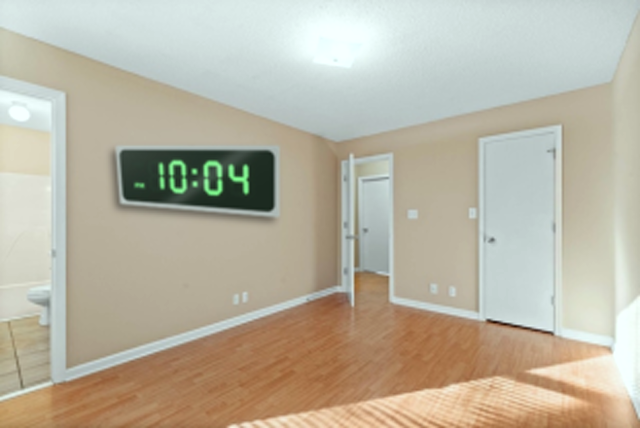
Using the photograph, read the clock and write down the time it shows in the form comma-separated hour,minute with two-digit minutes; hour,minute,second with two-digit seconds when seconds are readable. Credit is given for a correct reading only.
10,04
